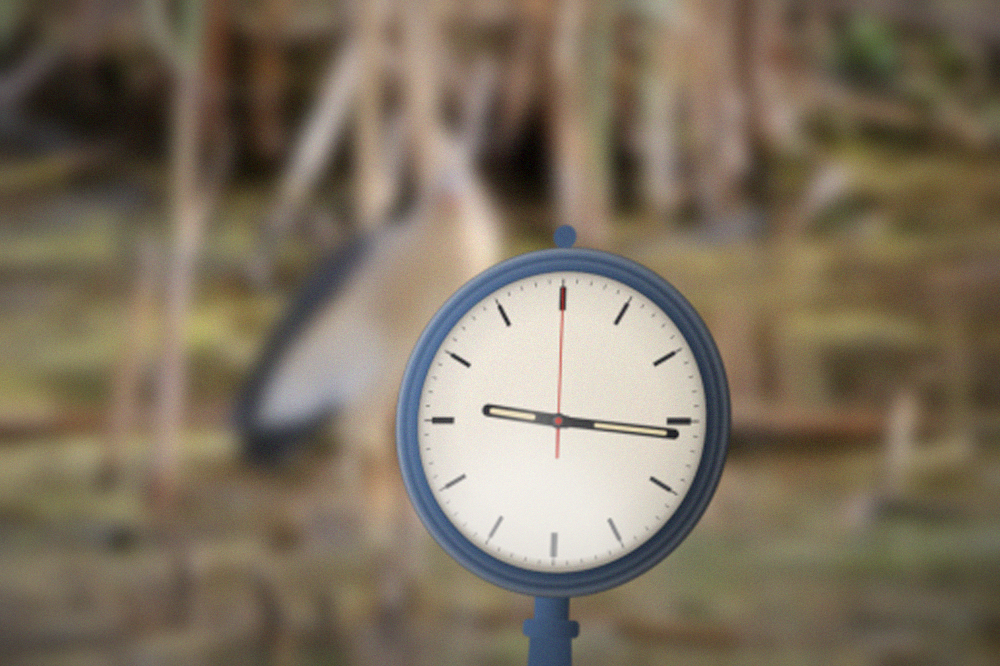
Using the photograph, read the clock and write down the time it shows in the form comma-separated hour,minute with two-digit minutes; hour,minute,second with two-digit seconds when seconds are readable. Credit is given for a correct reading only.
9,16,00
